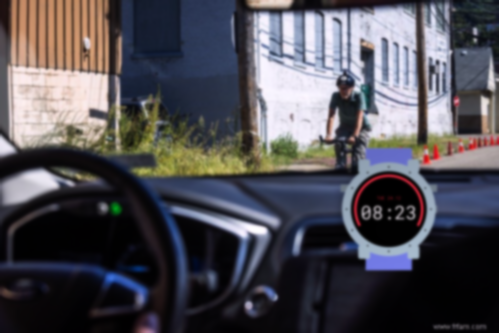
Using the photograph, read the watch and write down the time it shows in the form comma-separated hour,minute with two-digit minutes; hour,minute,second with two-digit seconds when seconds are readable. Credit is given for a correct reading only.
8,23
